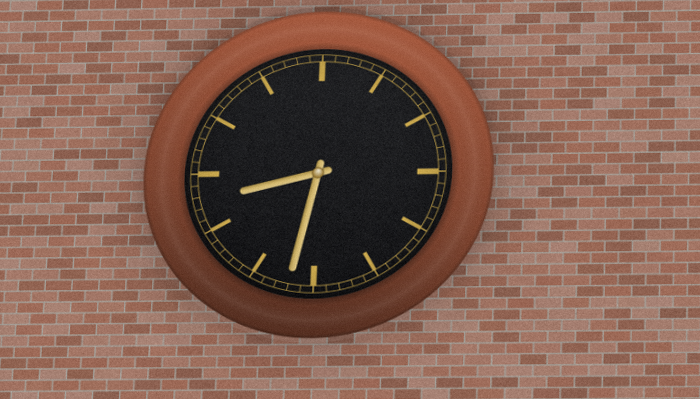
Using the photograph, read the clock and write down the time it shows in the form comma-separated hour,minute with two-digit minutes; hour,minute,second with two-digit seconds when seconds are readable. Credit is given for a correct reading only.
8,32
